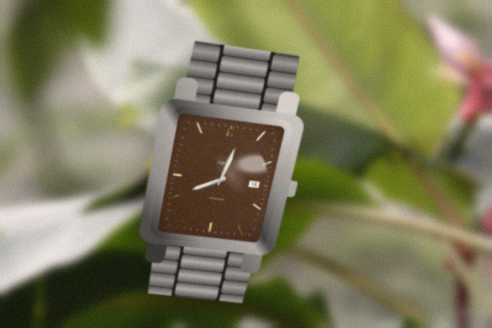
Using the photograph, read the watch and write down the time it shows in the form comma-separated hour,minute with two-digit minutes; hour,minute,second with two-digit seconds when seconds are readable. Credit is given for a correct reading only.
8,02
